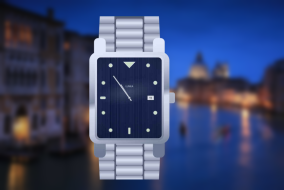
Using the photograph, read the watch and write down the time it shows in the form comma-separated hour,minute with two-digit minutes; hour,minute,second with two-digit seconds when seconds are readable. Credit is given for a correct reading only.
10,54
